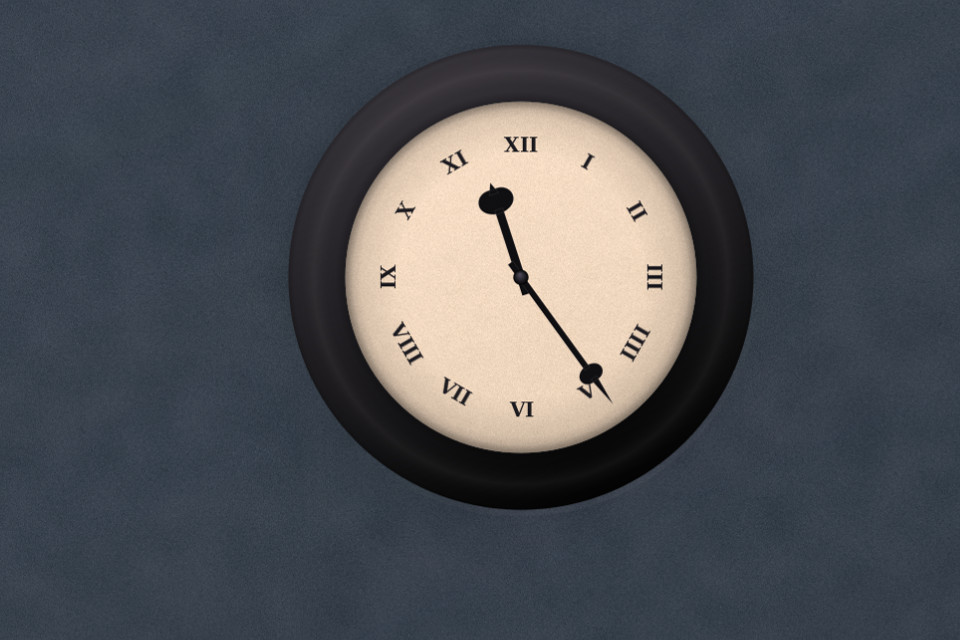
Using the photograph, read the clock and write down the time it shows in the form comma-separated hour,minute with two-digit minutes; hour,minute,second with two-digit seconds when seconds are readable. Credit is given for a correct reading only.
11,24
